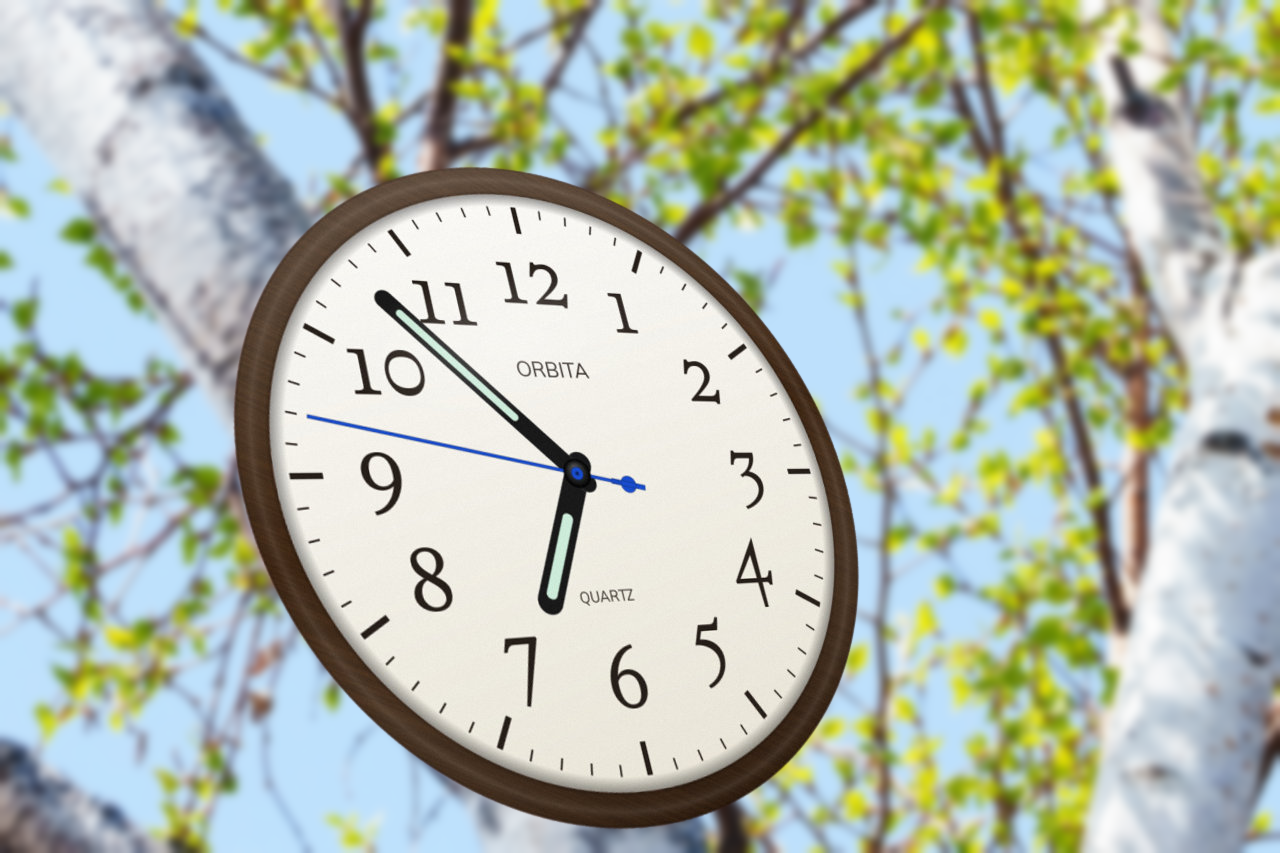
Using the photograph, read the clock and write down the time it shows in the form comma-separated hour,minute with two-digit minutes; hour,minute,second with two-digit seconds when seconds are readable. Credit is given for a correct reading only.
6,52,47
